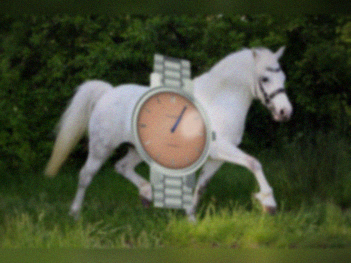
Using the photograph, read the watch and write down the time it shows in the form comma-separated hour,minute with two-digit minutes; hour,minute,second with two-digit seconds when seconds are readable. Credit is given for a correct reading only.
1,05
